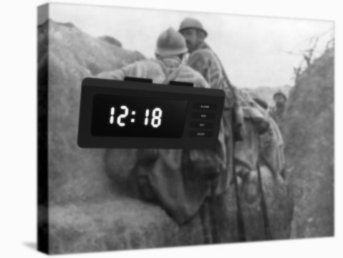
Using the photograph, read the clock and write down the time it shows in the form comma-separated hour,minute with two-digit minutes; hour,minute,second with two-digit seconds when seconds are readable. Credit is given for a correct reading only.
12,18
